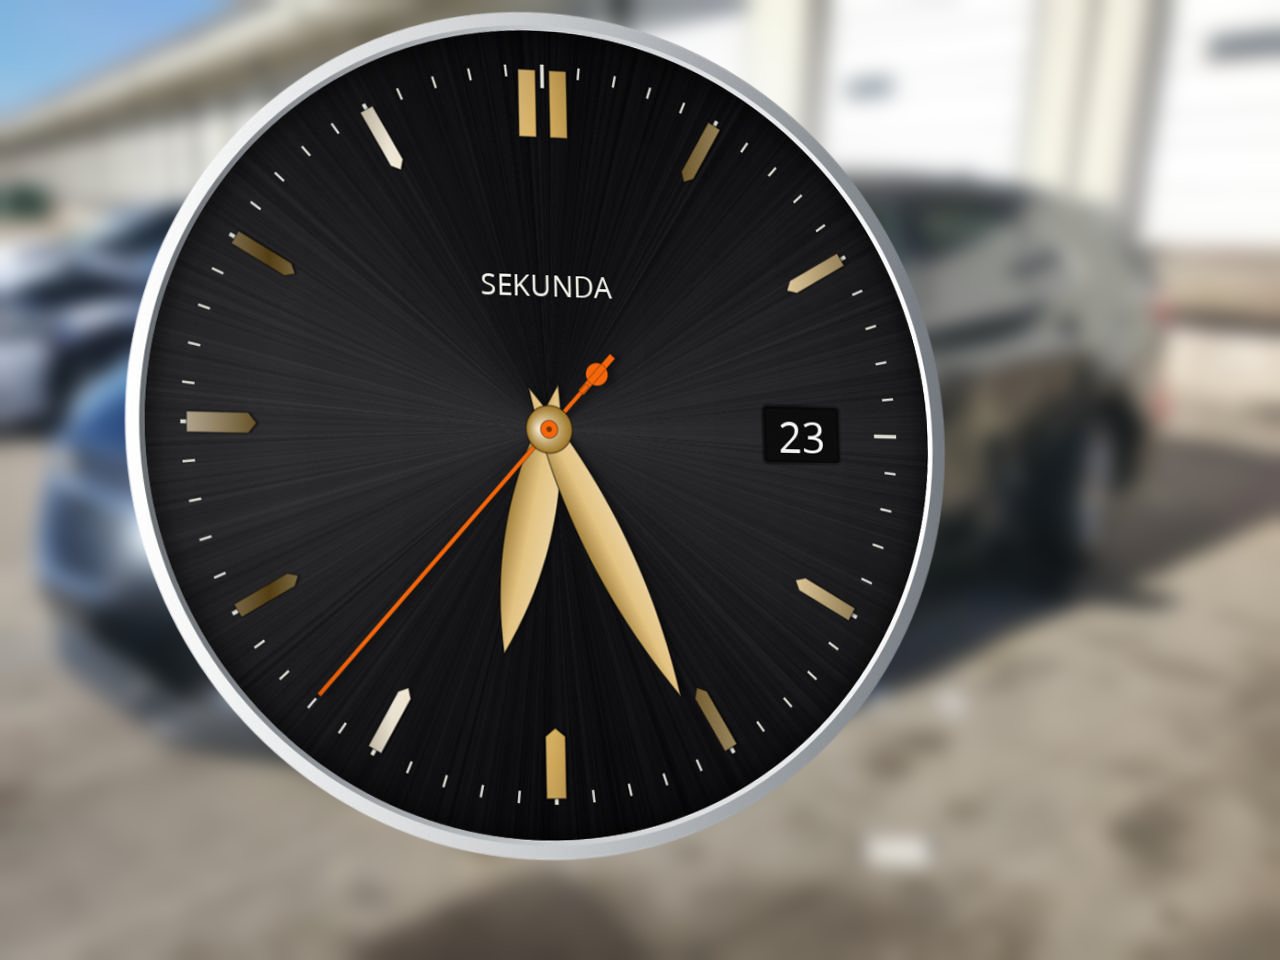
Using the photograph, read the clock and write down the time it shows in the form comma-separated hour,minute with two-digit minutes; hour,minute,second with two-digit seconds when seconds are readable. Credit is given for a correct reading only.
6,25,37
